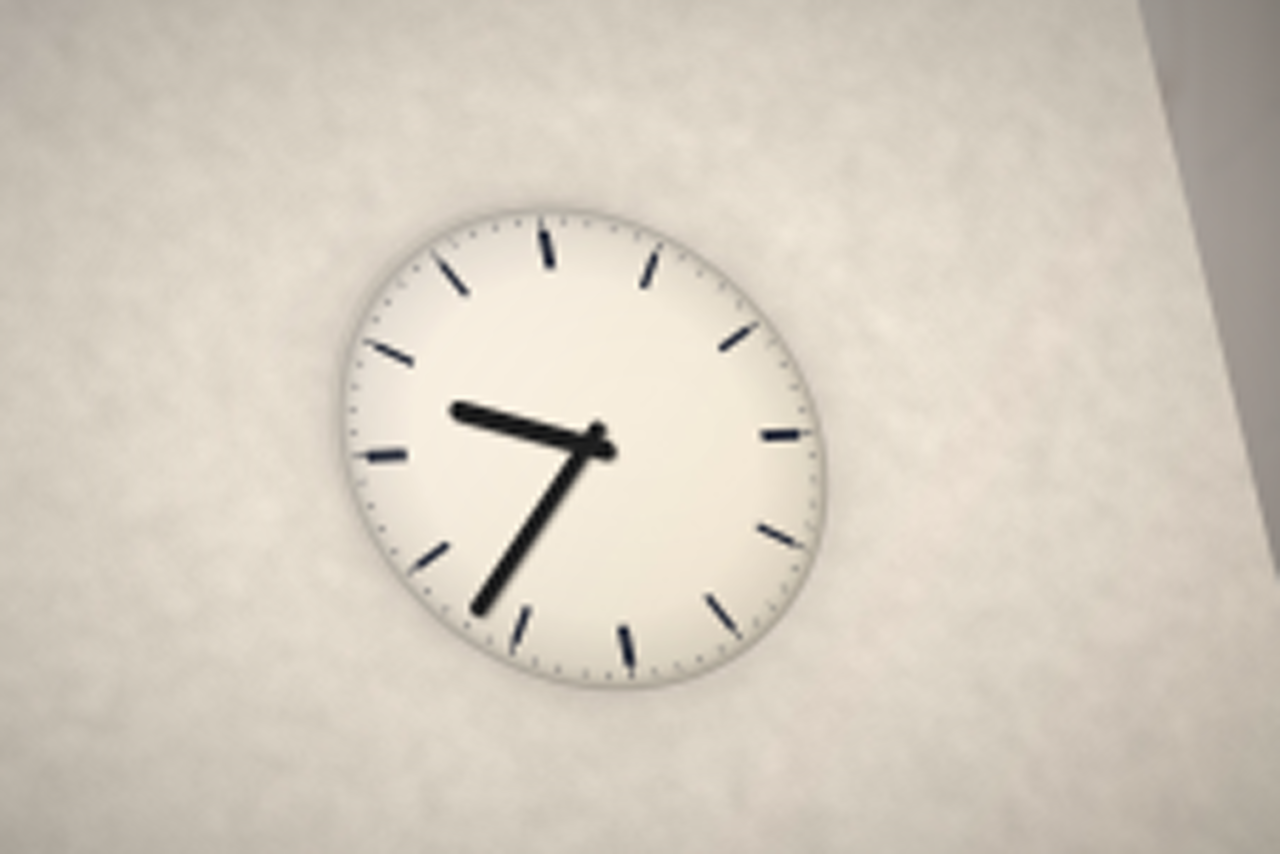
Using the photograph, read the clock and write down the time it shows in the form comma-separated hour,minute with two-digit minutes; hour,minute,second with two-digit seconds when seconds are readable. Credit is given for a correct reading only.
9,37
